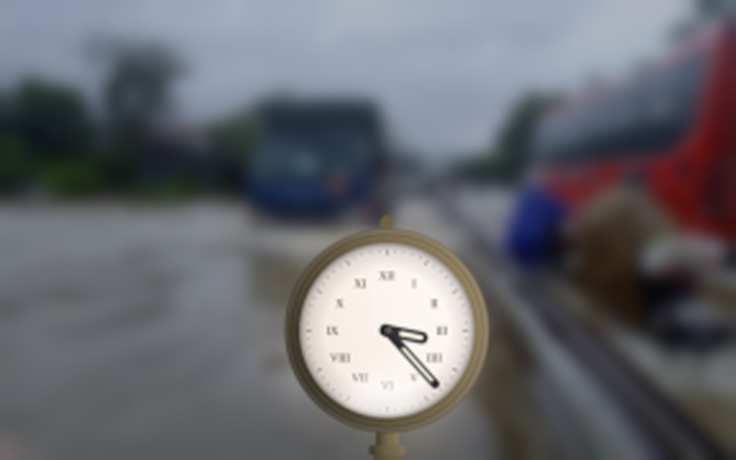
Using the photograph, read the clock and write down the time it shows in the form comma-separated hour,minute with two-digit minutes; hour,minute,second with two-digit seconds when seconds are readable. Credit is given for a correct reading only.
3,23
